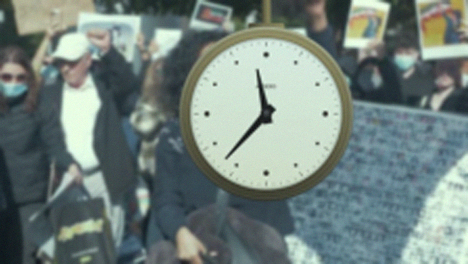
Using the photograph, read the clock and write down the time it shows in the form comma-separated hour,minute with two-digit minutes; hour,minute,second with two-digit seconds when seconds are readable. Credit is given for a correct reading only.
11,37
